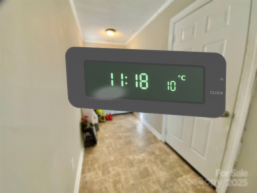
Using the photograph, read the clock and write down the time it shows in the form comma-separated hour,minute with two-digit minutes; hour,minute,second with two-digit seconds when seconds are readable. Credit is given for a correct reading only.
11,18
